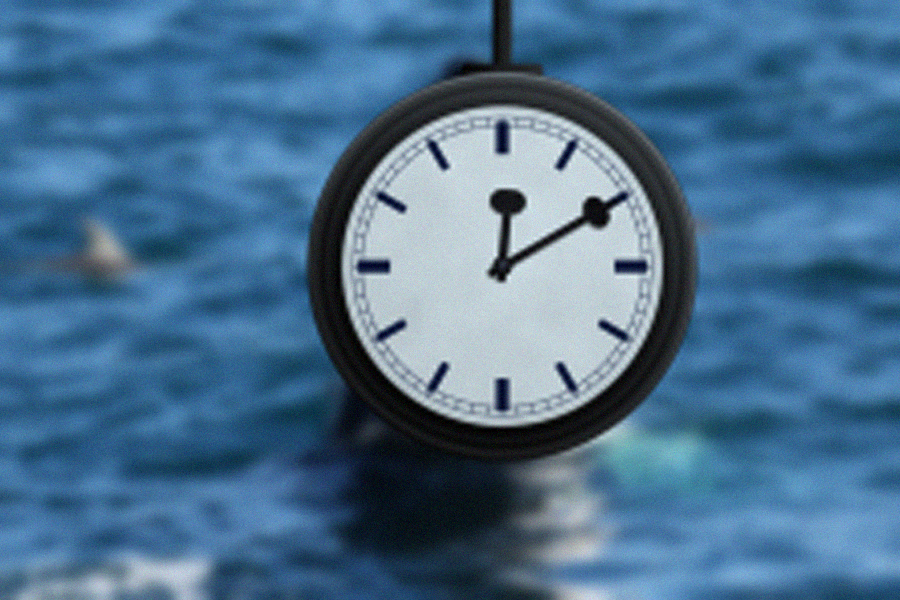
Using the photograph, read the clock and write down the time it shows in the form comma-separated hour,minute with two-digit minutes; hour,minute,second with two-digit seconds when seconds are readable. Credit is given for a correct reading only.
12,10
